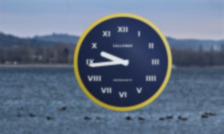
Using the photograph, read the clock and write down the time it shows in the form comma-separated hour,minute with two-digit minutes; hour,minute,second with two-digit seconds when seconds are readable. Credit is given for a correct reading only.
9,44
